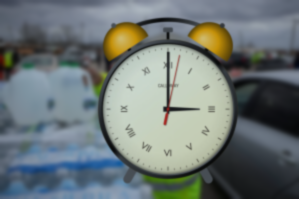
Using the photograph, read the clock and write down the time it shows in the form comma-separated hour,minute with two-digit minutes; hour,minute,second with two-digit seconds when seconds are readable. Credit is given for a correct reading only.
3,00,02
